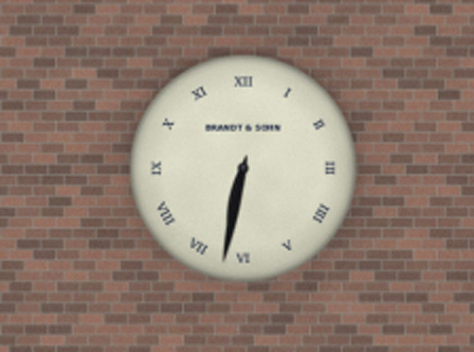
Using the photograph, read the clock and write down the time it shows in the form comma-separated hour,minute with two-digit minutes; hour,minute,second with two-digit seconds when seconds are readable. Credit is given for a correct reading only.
6,32
